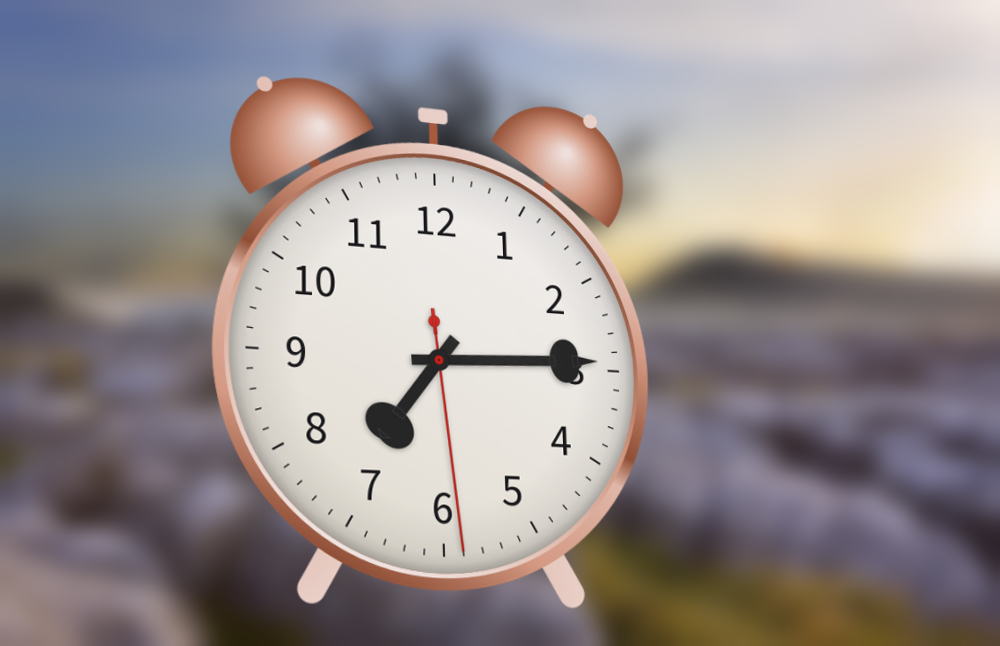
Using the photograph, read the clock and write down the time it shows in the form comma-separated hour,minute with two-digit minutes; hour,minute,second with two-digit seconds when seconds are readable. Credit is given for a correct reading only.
7,14,29
